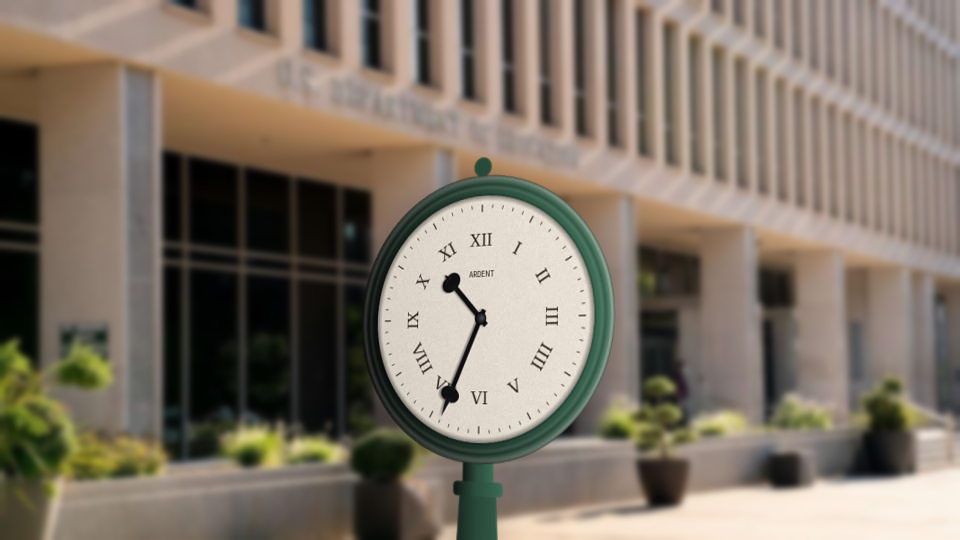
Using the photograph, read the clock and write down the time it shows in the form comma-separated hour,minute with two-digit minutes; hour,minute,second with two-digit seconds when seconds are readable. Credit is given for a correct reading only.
10,34
